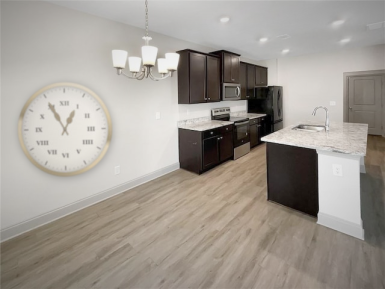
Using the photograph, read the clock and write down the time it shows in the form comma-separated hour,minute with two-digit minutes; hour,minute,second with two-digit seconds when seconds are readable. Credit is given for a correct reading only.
12,55
